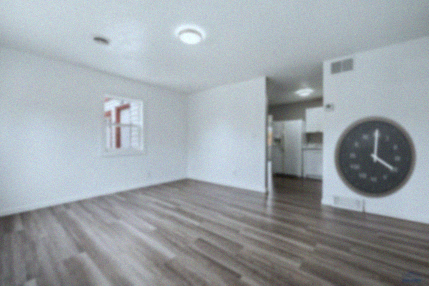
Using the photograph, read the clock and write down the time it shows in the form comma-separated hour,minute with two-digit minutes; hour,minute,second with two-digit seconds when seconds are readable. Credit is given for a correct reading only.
4,00
